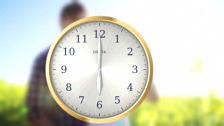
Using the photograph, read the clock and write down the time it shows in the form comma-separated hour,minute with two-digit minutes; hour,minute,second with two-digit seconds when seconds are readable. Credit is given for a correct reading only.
6,00
